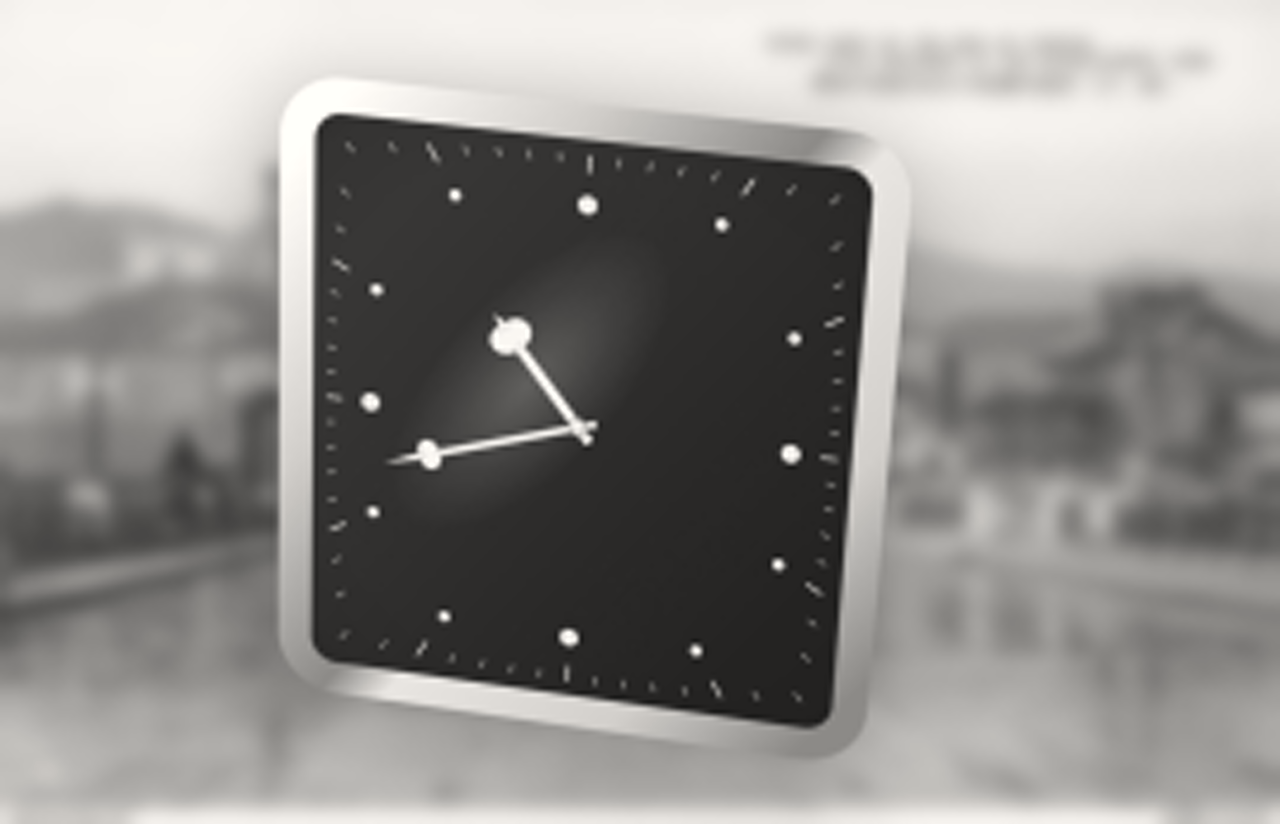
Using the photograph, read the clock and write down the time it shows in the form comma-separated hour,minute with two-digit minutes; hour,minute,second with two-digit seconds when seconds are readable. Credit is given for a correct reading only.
10,42
